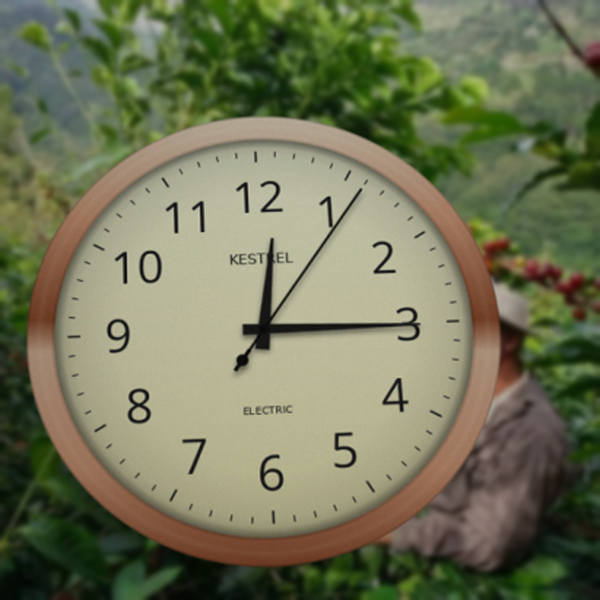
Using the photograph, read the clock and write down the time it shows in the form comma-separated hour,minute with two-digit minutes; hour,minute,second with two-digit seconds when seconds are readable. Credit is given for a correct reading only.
12,15,06
